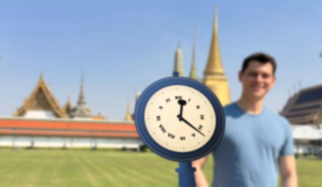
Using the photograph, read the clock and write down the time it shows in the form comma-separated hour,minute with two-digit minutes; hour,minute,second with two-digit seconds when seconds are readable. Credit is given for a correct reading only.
12,22
